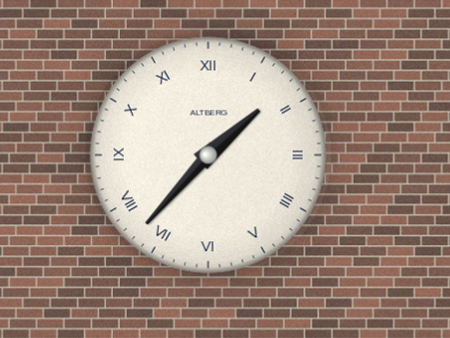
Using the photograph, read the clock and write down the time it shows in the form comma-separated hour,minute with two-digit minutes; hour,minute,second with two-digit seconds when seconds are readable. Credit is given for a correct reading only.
1,37
